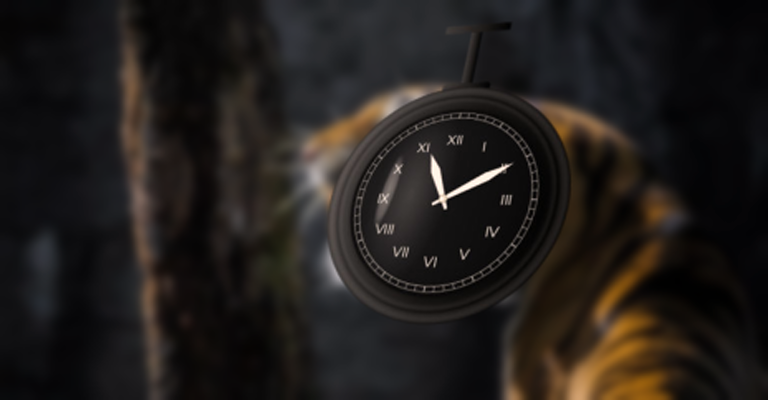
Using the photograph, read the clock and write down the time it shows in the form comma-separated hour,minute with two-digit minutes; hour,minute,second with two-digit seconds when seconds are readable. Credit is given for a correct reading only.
11,10
